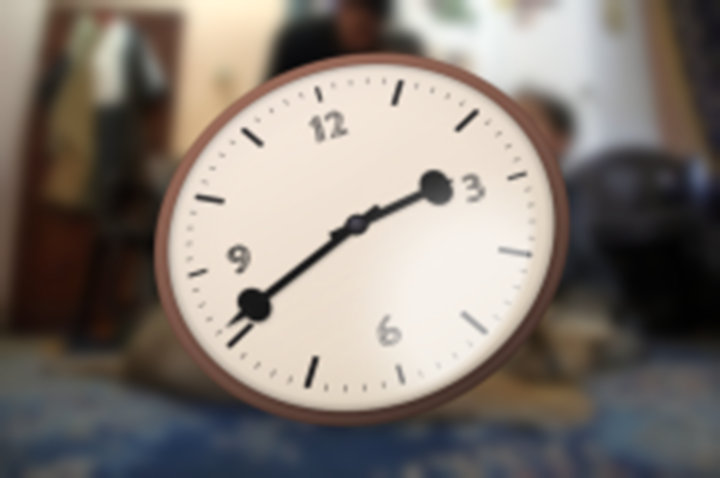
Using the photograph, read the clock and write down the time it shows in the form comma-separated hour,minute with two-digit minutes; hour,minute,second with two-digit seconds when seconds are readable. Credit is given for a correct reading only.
2,41
